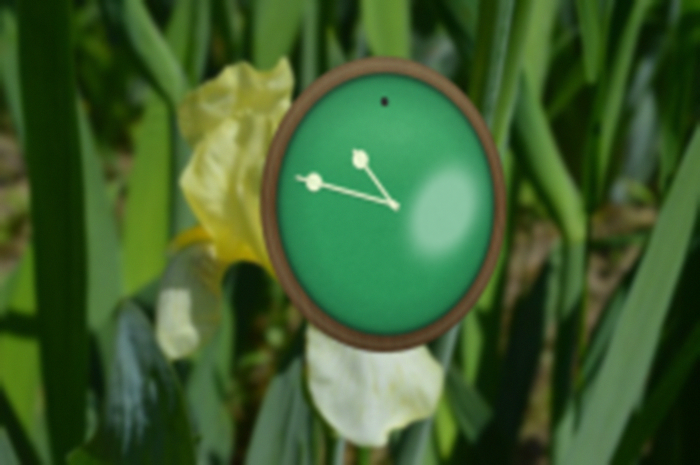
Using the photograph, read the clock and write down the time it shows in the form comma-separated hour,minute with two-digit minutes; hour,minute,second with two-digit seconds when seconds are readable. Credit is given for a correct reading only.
10,48
